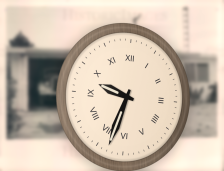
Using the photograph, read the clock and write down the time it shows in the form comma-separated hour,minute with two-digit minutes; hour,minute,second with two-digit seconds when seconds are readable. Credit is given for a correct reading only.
9,33
